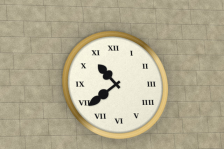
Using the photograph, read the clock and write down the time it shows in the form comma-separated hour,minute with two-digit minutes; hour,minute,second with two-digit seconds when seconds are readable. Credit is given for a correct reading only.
10,39
